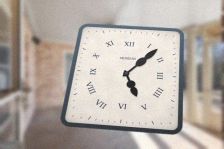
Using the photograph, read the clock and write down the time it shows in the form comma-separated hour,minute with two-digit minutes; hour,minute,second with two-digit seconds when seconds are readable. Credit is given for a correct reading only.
5,07
